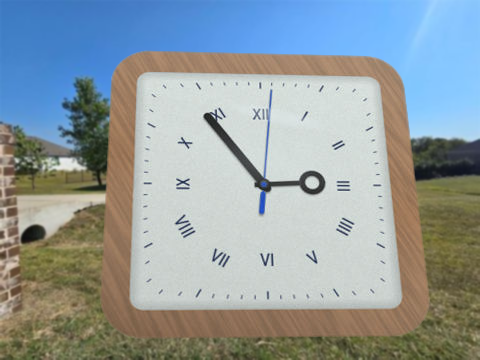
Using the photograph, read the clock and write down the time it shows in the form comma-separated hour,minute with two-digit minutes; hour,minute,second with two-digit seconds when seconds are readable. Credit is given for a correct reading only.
2,54,01
